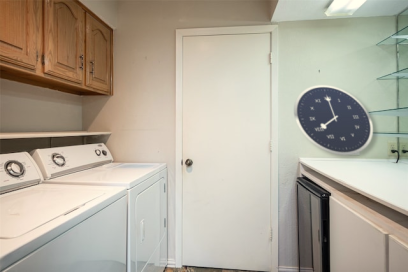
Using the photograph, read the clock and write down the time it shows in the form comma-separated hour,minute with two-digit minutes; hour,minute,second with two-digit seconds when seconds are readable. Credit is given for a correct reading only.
8,00
